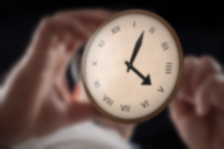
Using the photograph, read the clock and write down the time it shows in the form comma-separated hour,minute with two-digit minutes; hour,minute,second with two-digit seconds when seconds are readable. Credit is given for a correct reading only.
5,08
